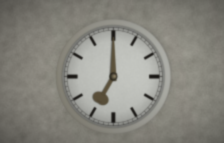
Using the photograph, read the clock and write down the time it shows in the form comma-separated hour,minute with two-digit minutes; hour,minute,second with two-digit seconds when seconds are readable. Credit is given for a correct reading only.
7,00
